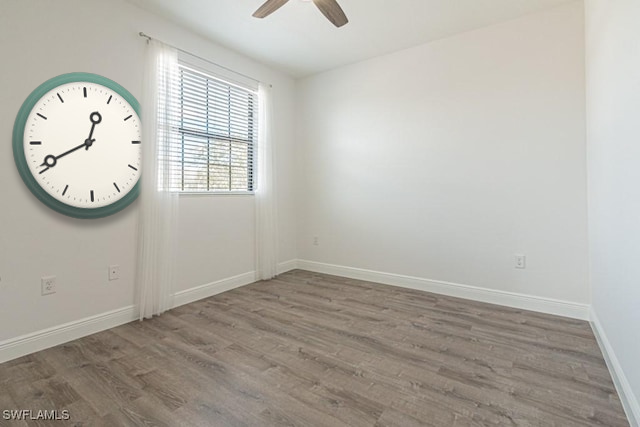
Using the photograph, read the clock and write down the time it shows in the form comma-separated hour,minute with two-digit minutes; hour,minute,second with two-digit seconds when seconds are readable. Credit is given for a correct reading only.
12,41
